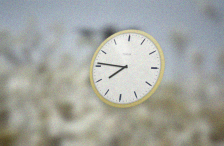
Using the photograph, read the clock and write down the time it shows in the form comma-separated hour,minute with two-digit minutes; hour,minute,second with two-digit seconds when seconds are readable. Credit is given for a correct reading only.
7,46
